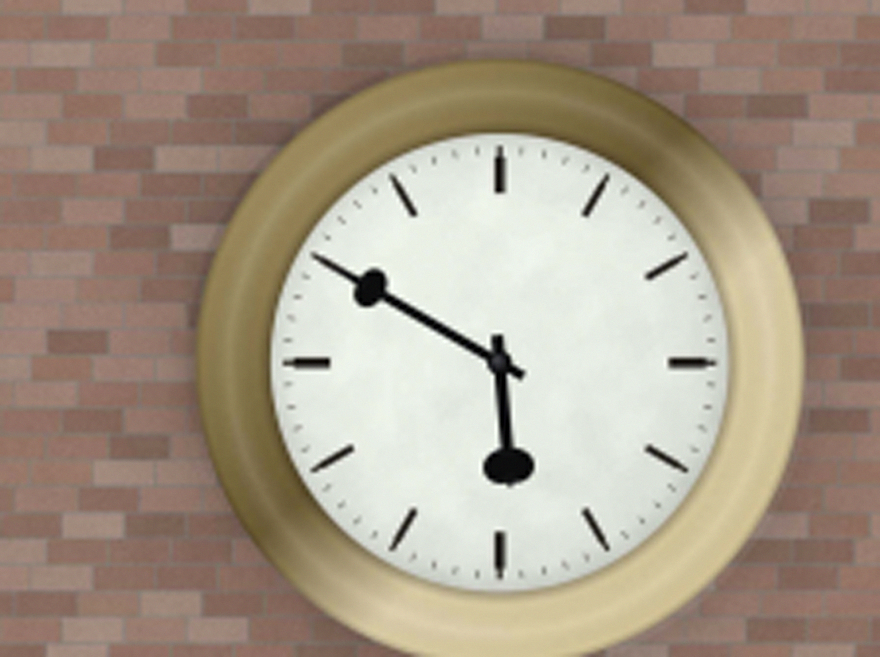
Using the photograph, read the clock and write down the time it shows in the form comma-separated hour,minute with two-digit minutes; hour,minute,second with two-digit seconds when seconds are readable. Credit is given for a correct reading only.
5,50
